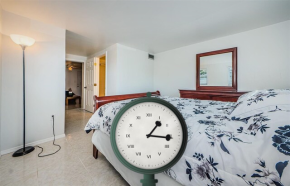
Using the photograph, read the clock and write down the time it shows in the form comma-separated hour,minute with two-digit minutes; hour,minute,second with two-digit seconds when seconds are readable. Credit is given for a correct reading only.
1,16
